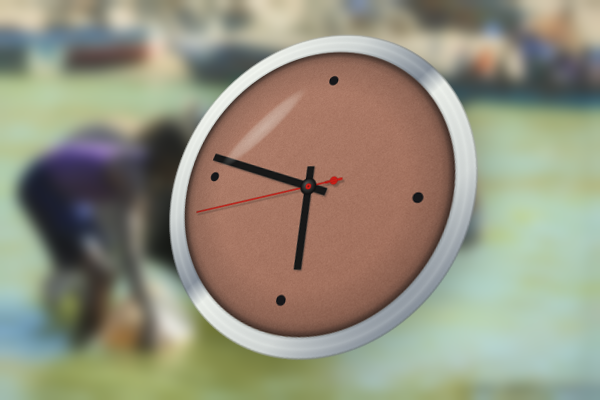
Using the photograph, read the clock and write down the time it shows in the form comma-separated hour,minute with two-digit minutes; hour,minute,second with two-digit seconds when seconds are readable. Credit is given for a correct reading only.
5,46,42
